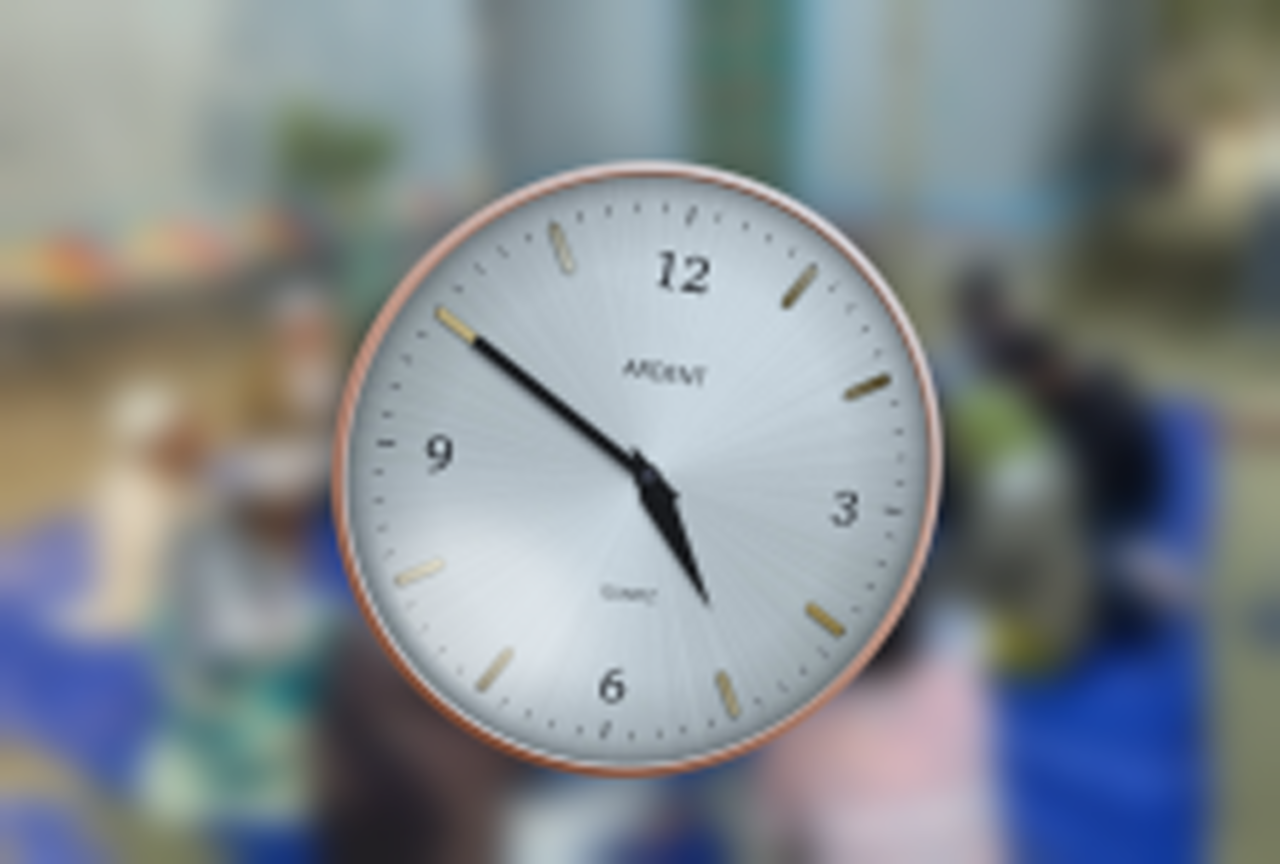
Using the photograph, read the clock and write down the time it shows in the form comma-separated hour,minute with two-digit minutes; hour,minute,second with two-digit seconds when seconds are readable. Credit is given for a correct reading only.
4,50
